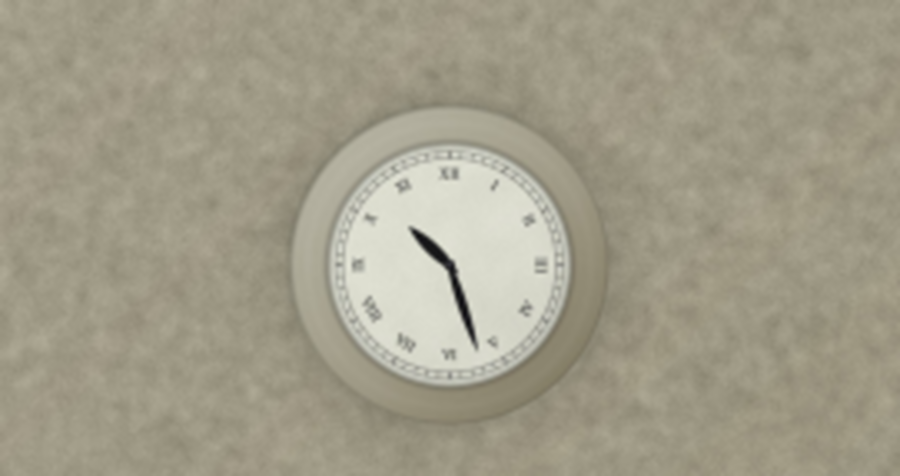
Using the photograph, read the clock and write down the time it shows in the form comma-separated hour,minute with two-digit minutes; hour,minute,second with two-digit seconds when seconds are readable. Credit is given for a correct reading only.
10,27
